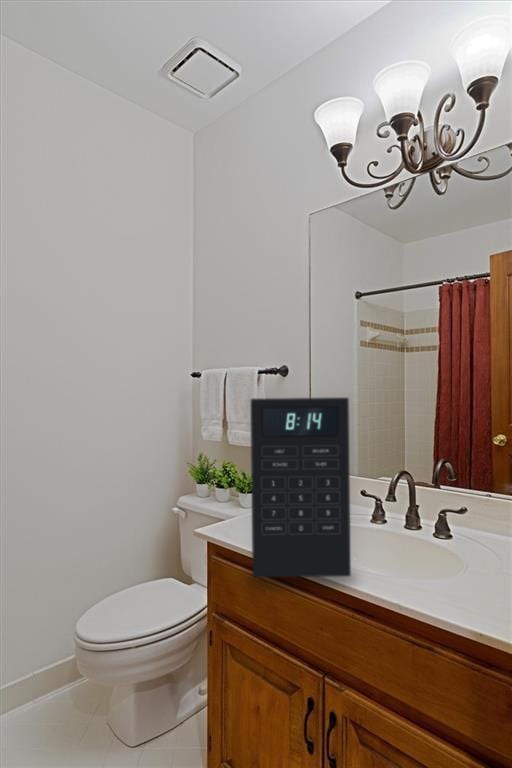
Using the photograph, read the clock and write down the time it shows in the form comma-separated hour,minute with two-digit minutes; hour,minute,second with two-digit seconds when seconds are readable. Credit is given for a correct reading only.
8,14
